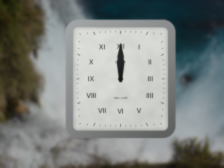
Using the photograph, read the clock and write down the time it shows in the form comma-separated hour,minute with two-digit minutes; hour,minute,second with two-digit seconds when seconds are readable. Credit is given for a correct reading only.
12,00
